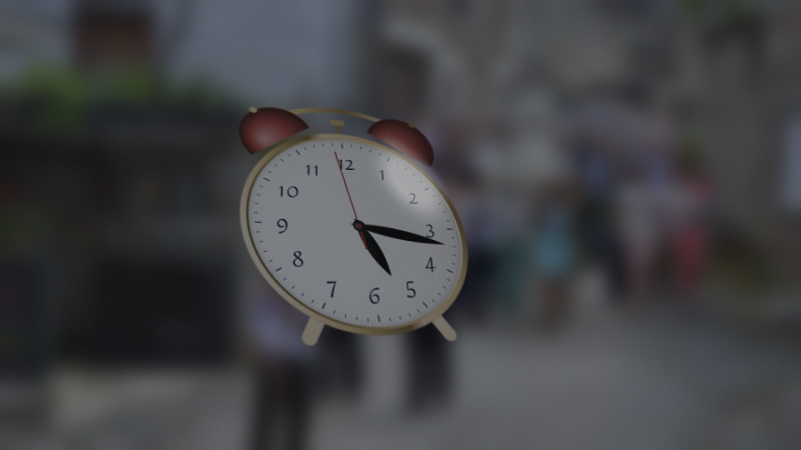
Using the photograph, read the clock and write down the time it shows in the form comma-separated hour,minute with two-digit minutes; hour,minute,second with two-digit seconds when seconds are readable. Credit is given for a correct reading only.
5,16,59
